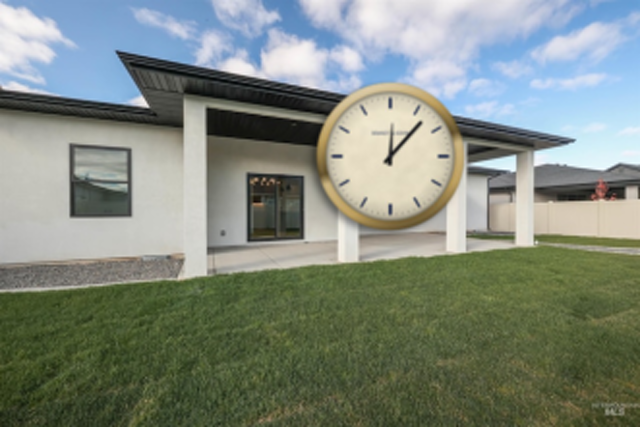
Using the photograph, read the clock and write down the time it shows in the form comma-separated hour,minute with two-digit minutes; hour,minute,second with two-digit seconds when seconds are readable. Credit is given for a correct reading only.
12,07
